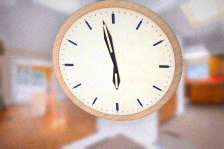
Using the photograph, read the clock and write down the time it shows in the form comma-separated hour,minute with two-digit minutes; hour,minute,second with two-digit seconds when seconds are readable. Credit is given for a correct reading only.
5,58
